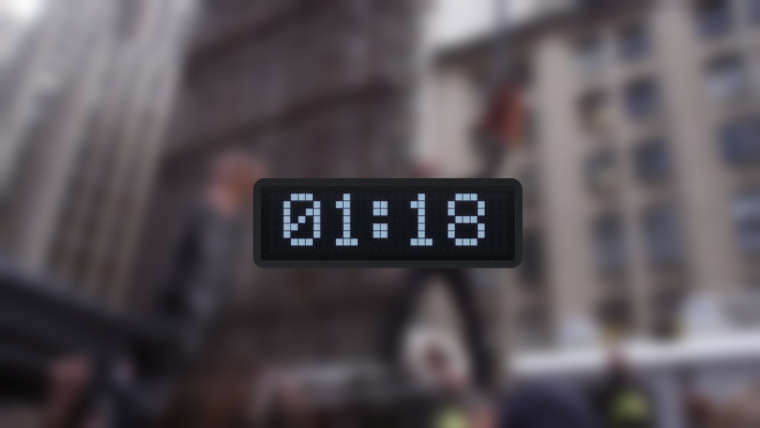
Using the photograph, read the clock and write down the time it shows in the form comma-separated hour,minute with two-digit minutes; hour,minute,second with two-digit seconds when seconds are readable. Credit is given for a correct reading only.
1,18
